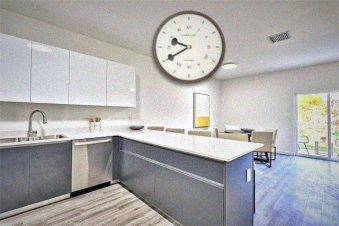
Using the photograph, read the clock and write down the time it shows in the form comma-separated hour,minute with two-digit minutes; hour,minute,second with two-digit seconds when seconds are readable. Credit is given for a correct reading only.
9,40
